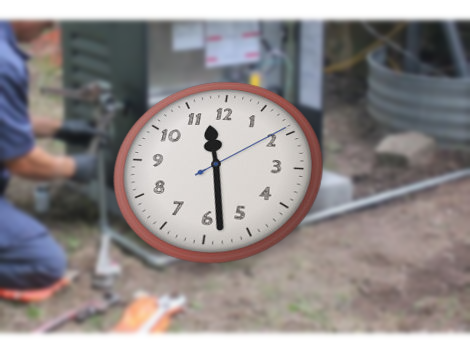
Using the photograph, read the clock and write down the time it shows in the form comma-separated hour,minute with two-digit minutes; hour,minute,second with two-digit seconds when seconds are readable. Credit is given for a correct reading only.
11,28,09
